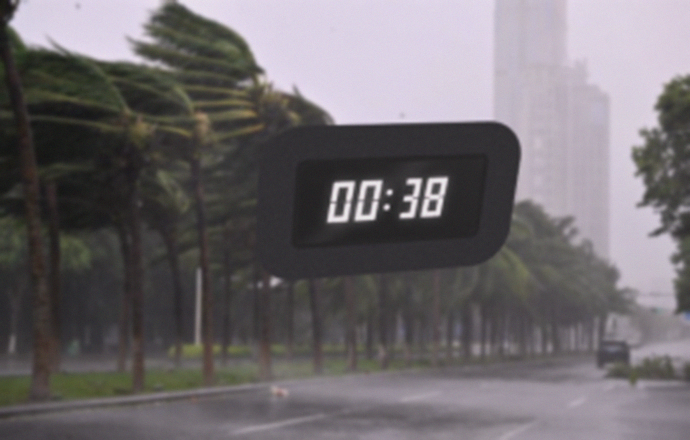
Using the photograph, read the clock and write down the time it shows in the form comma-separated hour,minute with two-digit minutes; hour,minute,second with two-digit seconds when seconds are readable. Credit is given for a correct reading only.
0,38
